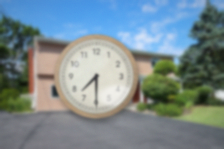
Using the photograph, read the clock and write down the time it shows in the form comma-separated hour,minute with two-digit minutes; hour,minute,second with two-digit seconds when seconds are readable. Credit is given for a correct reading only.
7,30
